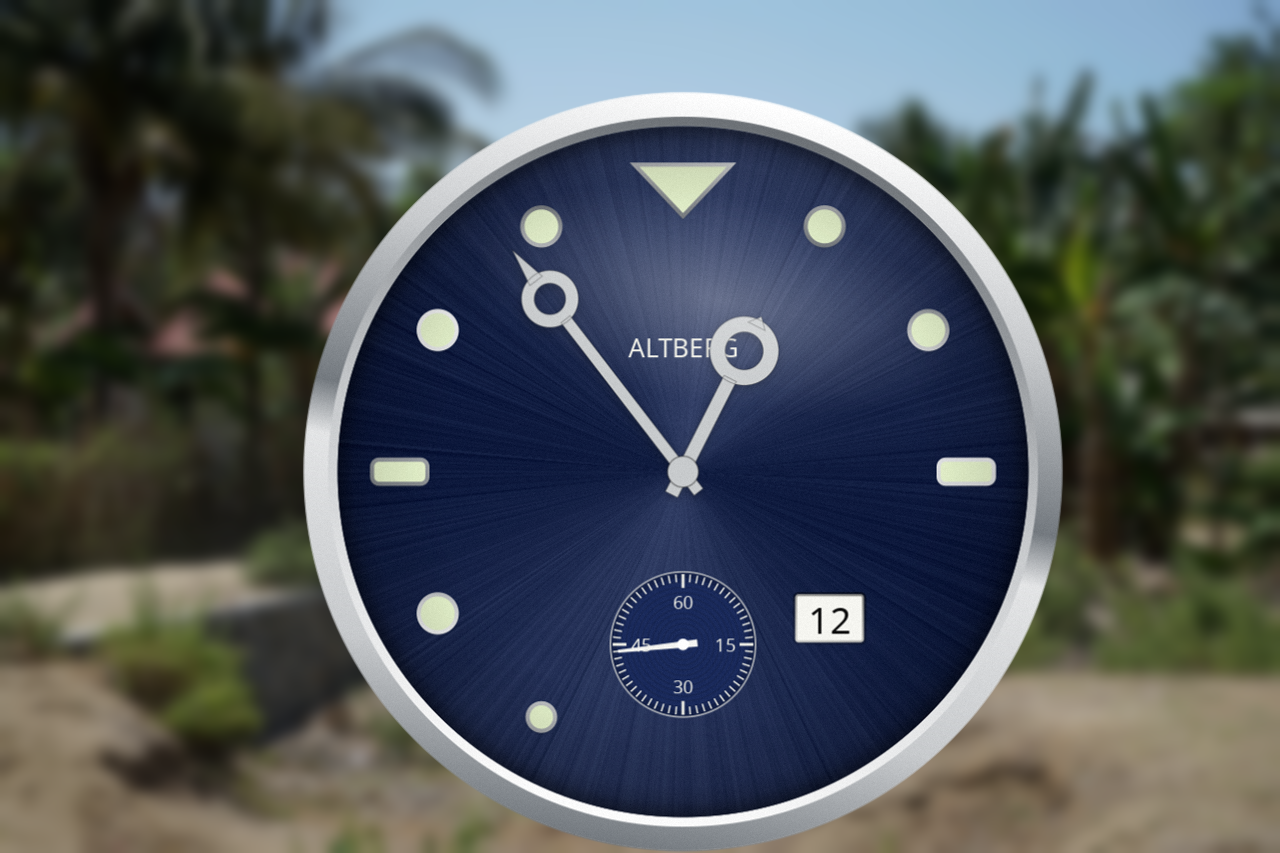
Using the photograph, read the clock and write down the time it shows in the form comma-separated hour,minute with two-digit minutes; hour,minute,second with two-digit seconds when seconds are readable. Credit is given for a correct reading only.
12,53,44
